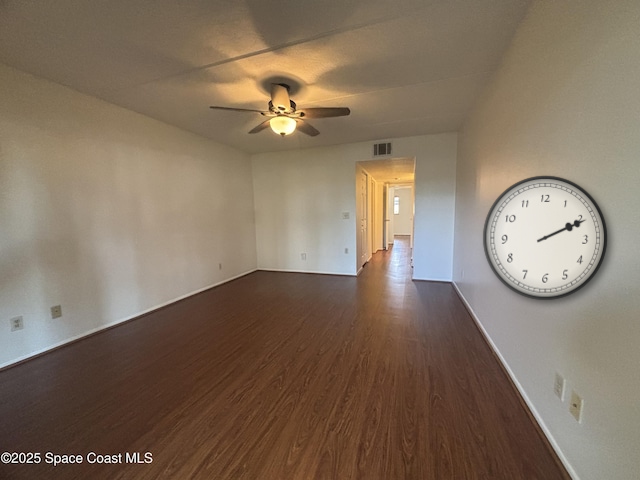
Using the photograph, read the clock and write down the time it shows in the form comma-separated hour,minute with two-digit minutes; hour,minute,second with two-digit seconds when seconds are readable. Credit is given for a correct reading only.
2,11
